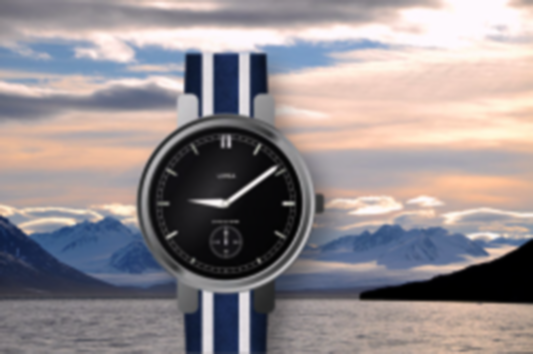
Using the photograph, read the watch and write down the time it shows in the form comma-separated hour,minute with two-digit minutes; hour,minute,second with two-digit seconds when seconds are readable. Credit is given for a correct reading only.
9,09
